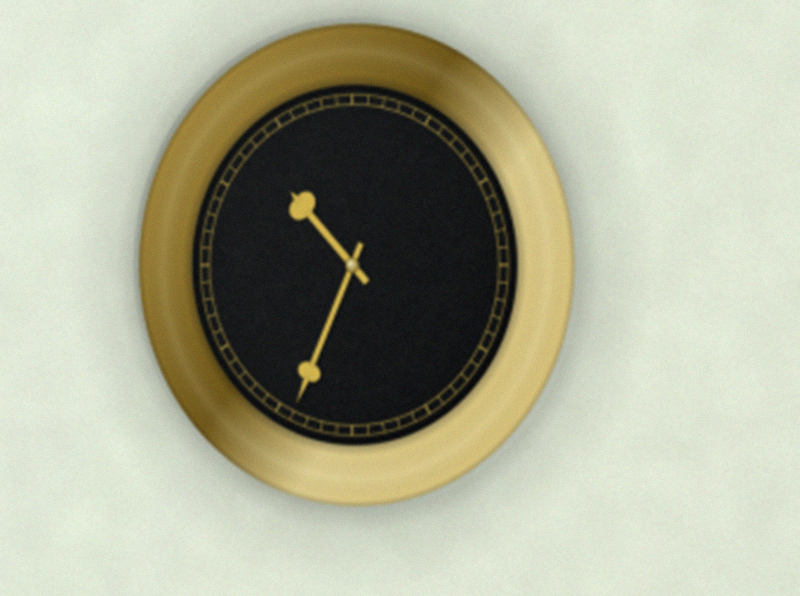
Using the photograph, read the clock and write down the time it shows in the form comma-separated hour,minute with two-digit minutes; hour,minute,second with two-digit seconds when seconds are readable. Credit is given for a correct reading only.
10,34
